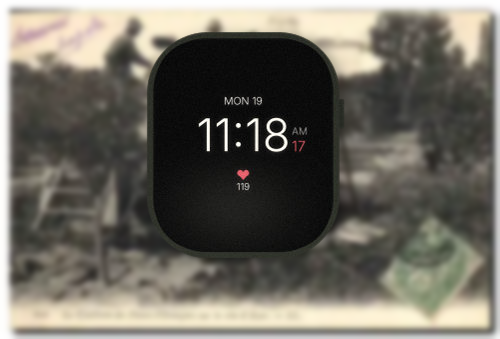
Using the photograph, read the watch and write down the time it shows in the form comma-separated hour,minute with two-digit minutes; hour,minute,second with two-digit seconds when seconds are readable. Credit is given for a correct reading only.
11,18,17
